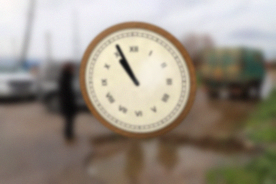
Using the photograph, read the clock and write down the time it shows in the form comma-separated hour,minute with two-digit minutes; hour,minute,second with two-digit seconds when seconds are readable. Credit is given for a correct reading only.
10,56
